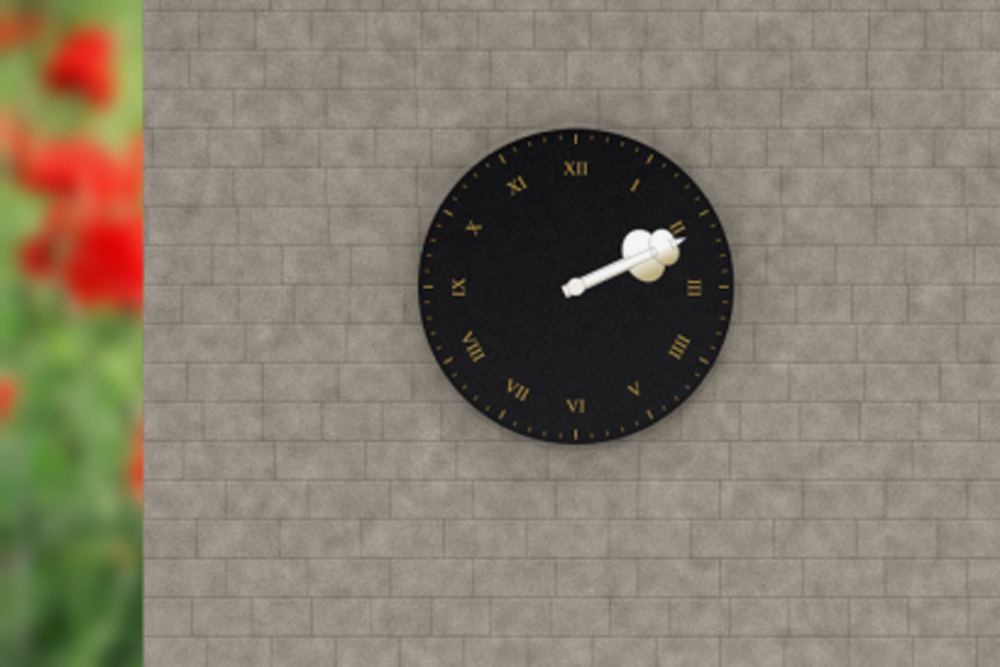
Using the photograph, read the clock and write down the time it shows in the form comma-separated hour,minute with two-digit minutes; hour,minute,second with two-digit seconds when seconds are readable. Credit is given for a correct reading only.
2,11
